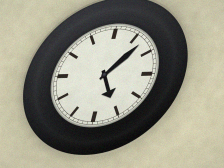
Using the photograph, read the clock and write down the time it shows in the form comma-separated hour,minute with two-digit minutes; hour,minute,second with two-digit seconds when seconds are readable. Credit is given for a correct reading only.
5,07
